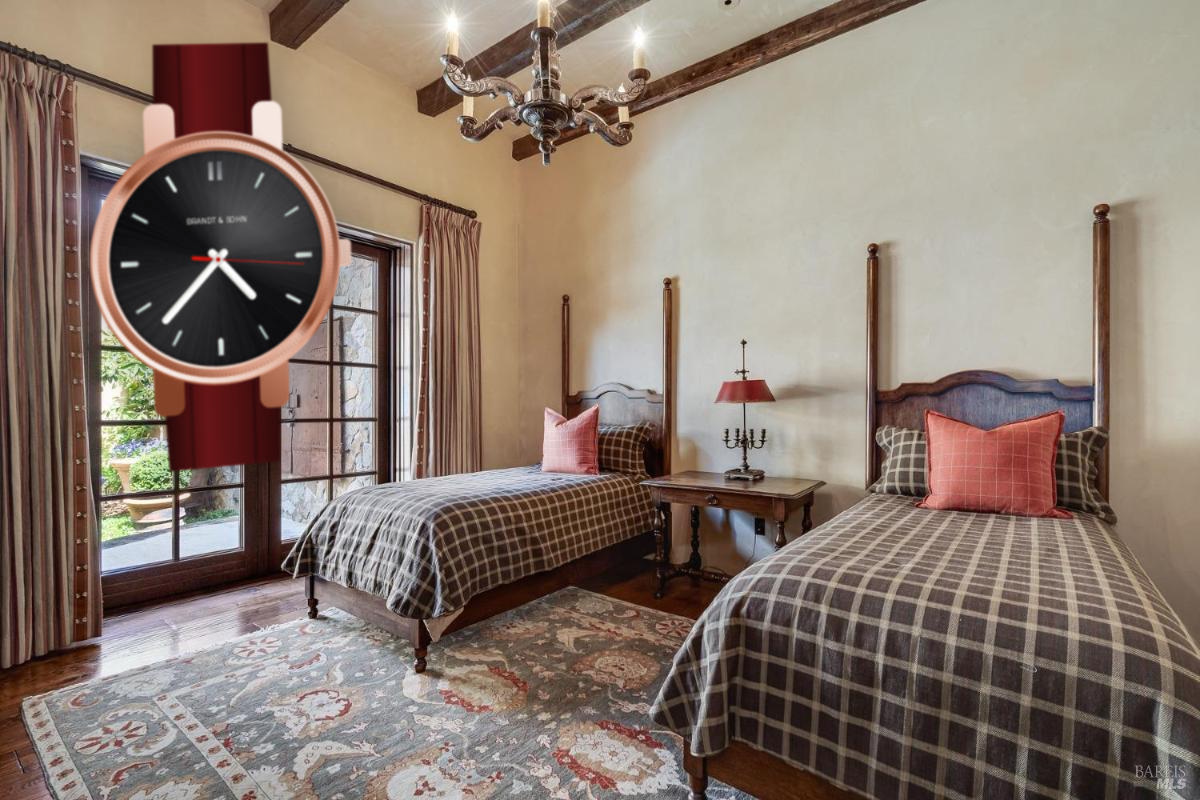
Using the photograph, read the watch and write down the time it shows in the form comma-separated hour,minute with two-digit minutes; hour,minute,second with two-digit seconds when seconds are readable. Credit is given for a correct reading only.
4,37,16
